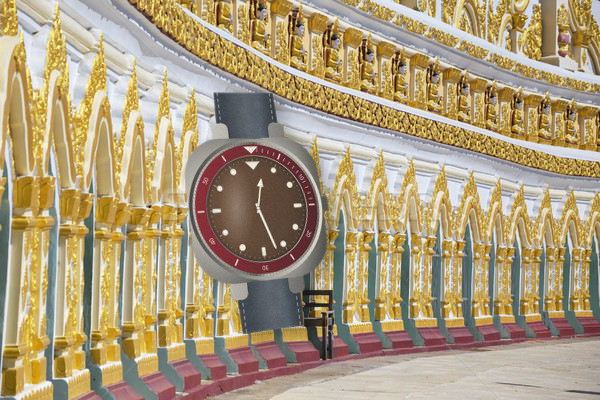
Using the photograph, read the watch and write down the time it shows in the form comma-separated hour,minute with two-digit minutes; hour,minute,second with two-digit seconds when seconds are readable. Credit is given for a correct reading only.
12,27
